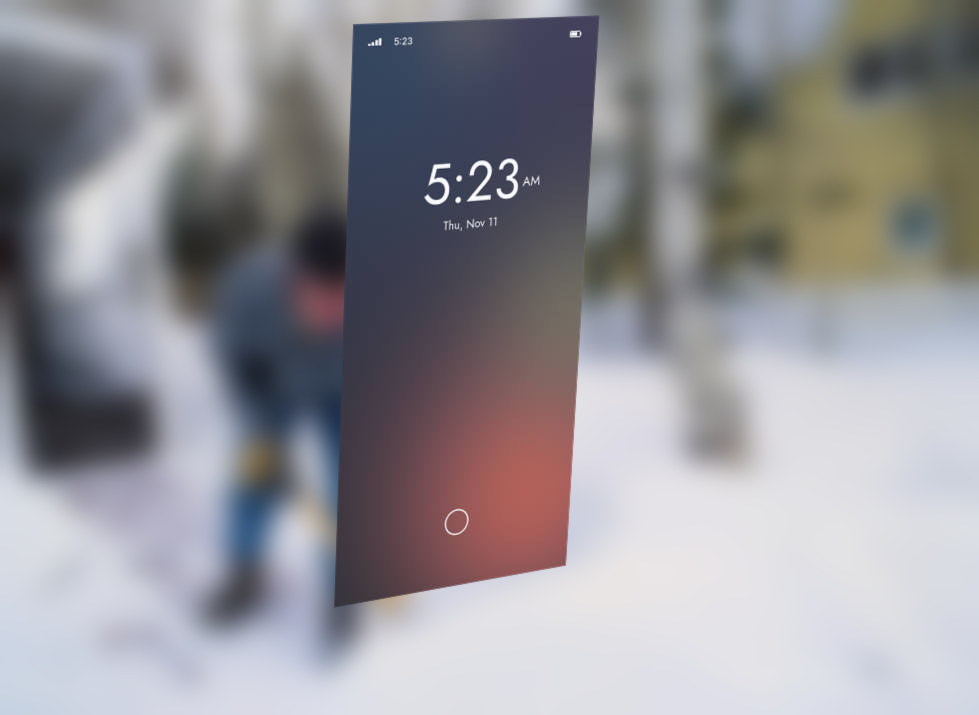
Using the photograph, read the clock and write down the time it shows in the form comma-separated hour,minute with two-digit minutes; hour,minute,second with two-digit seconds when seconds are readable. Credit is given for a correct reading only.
5,23
